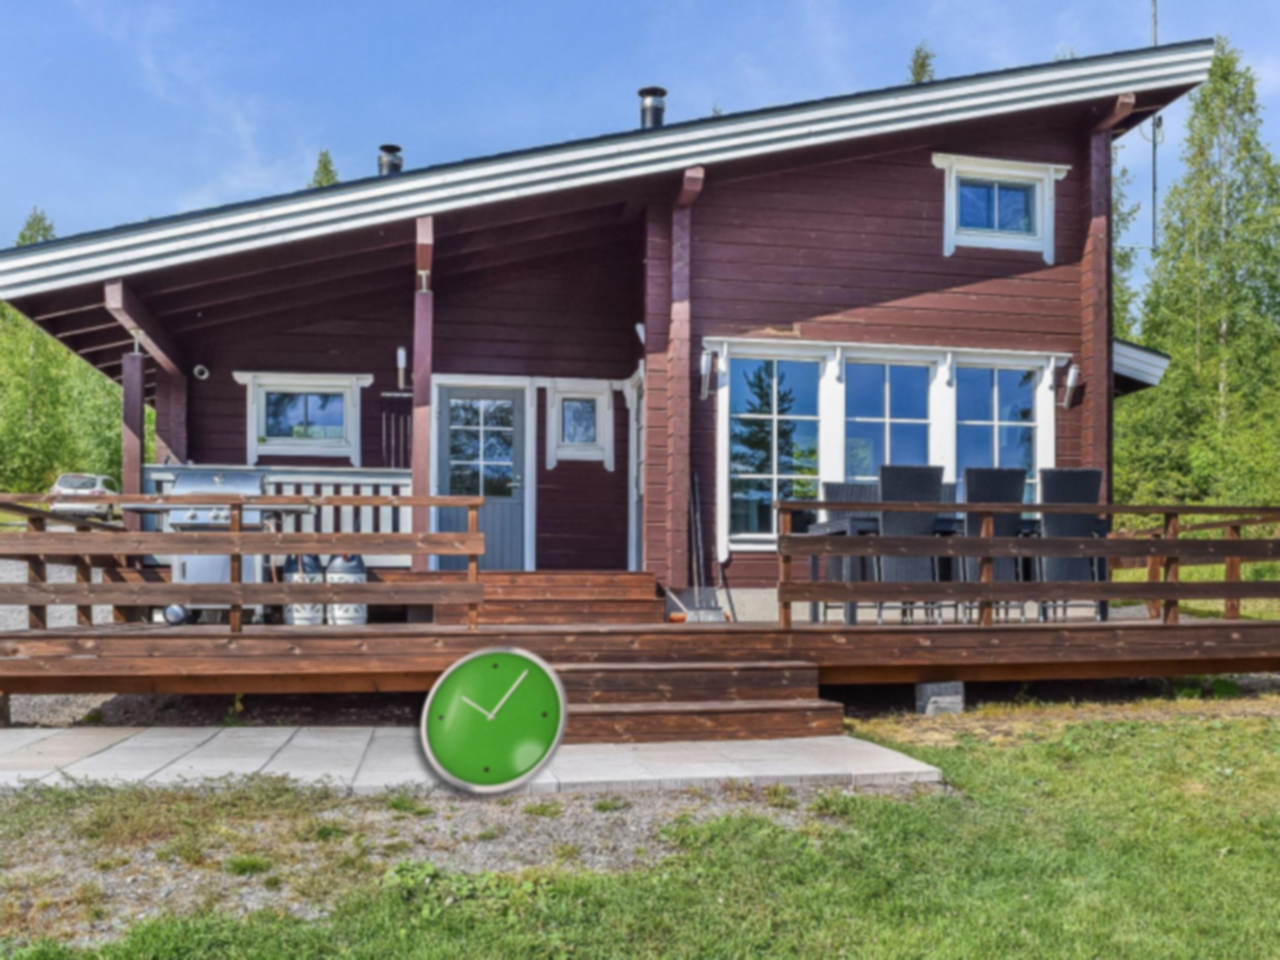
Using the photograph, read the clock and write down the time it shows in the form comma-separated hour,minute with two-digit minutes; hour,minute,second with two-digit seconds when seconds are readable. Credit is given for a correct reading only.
10,06
